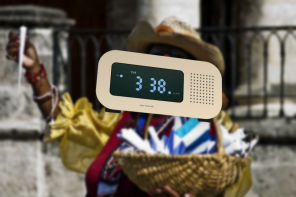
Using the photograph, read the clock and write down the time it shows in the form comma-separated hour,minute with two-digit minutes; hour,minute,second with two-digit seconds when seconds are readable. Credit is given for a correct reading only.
3,38
